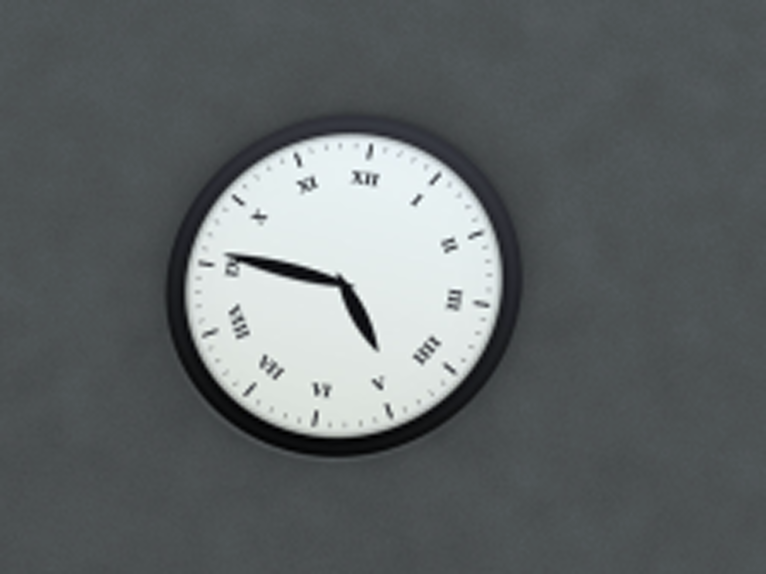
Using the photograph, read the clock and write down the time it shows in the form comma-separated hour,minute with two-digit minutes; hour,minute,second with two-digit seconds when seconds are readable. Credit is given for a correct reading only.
4,46
